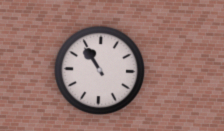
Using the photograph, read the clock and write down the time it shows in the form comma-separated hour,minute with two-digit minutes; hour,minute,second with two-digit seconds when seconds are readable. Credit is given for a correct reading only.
10,54
